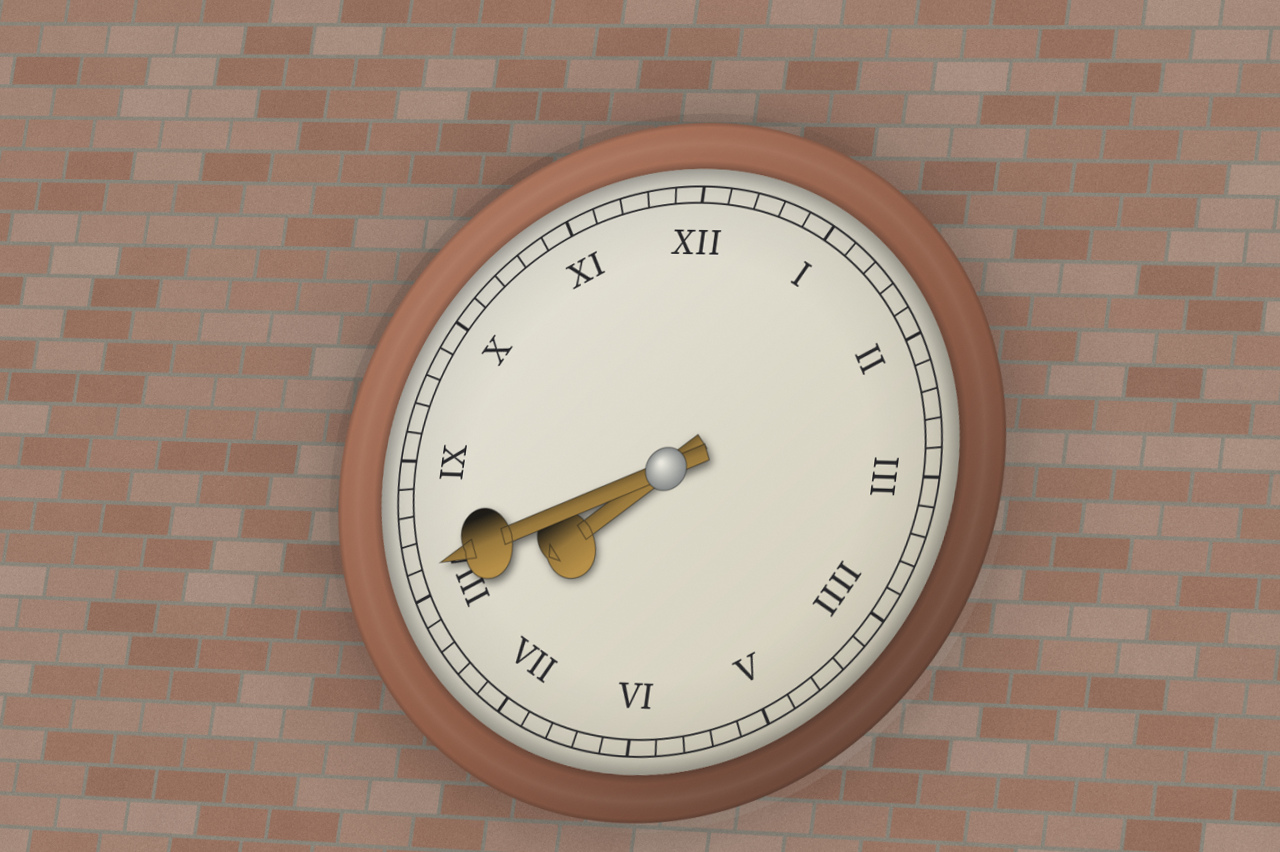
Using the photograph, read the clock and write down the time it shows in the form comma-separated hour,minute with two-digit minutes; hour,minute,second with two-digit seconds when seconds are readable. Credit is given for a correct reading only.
7,41
